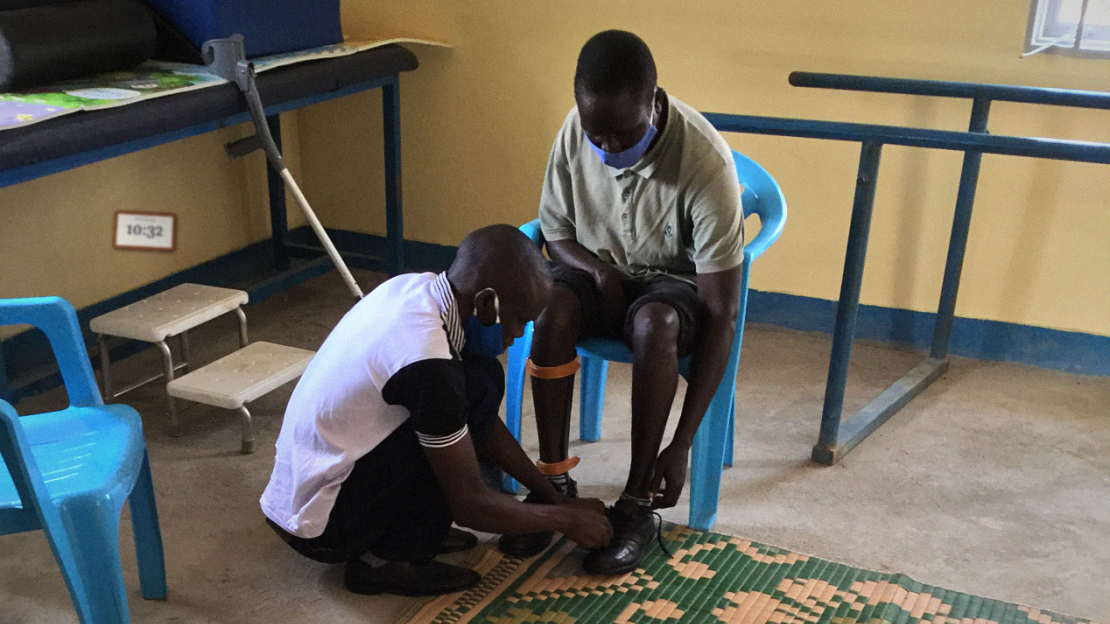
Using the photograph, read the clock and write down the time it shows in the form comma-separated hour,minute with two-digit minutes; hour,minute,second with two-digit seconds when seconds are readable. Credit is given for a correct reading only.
10,32
